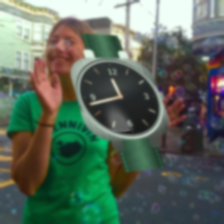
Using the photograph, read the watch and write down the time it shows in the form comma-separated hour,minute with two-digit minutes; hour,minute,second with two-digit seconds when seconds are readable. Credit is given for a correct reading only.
11,43
